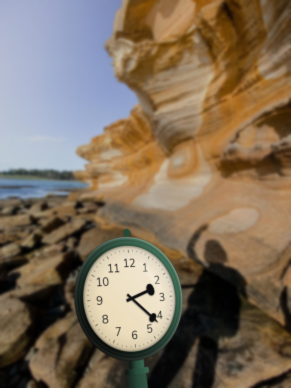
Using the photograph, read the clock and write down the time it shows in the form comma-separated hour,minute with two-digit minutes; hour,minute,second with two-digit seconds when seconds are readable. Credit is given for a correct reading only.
2,22
